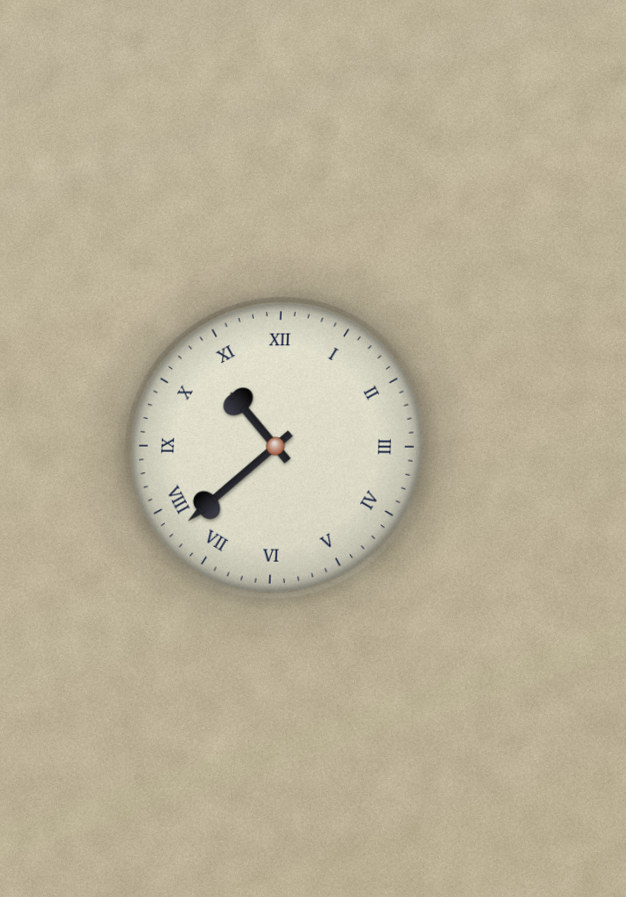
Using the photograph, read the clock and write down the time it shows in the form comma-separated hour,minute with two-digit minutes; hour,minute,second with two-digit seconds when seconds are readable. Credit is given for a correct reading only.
10,38
